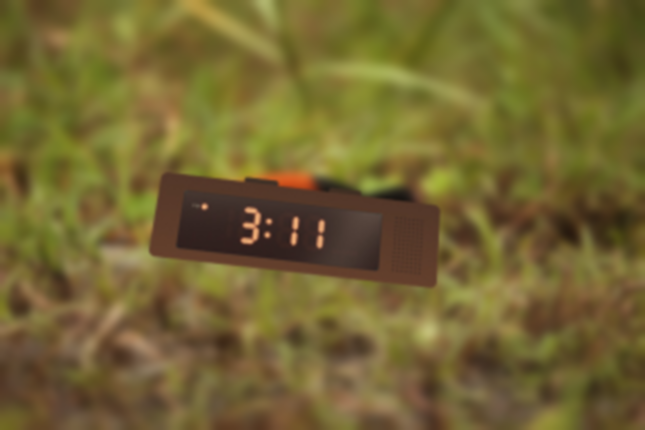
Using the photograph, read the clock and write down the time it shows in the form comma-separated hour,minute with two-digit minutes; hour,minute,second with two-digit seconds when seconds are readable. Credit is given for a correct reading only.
3,11
